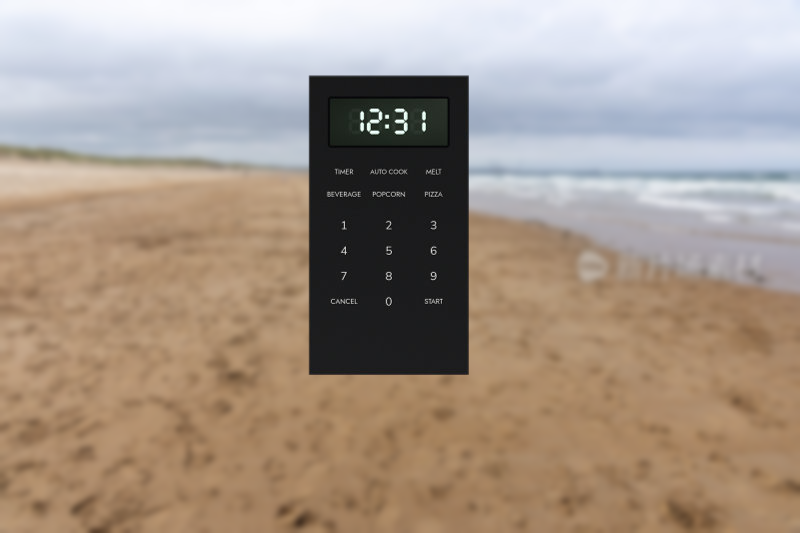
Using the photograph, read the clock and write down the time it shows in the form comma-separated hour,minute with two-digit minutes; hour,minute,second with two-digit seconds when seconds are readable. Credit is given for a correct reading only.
12,31
